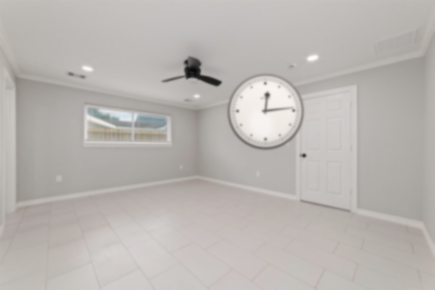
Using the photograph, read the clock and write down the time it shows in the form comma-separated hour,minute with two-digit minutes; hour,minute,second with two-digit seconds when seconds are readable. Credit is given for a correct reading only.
12,14
